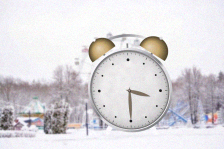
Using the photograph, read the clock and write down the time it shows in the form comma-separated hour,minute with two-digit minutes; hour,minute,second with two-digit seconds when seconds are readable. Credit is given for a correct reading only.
3,30
